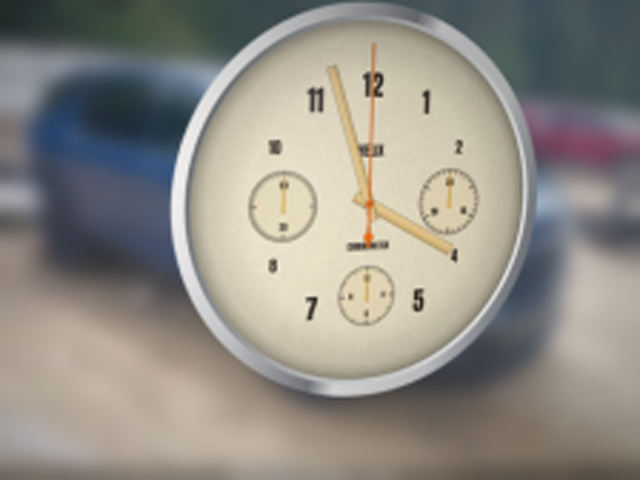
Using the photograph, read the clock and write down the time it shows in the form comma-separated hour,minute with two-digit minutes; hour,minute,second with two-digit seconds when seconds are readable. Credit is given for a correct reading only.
3,57
